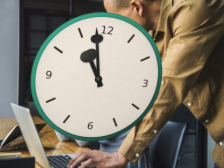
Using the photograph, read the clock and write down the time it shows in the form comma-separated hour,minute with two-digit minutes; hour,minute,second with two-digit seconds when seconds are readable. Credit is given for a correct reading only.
10,58
